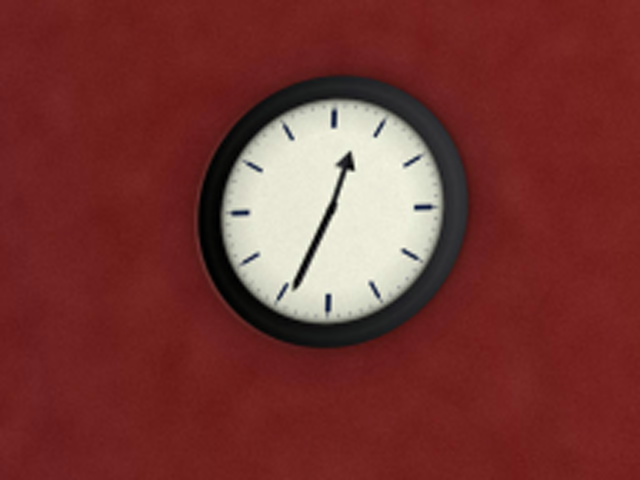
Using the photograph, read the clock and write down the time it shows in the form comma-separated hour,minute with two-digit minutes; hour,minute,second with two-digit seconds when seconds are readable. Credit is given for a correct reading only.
12,34
